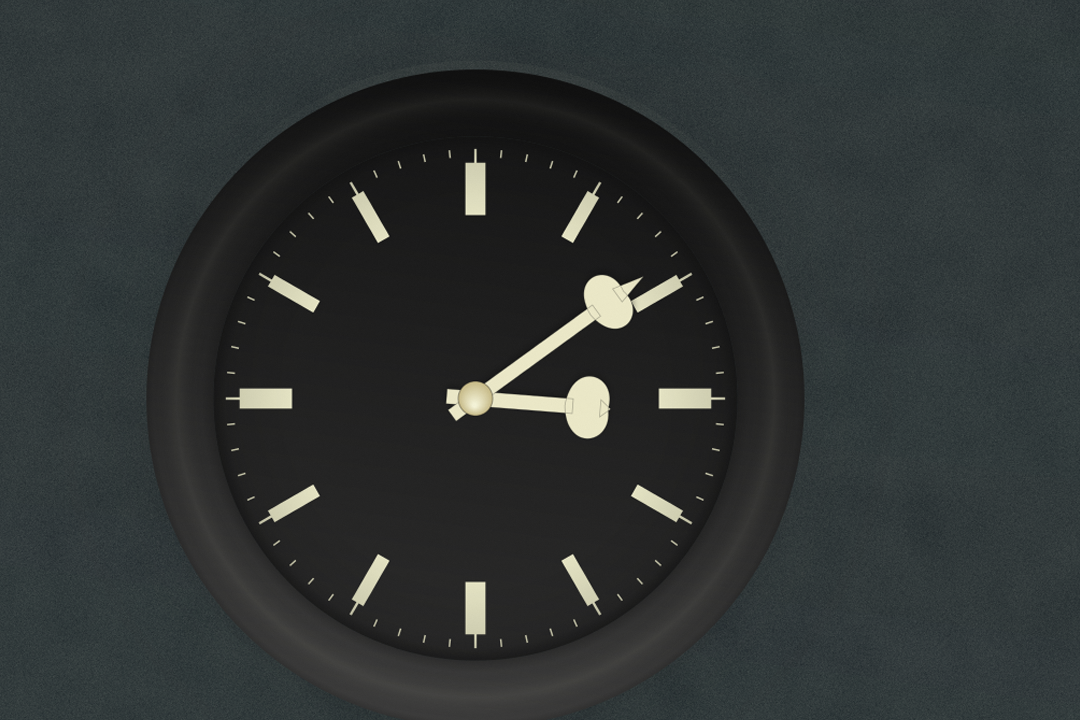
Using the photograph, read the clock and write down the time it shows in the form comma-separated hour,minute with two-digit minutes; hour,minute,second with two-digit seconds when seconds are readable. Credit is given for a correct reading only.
3,09
